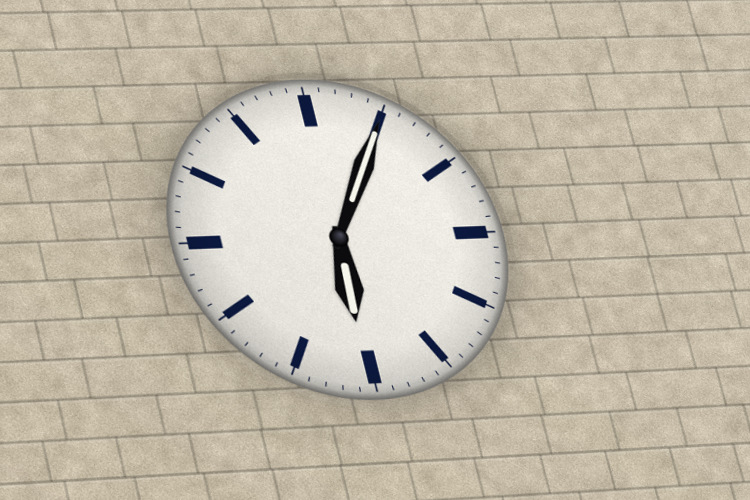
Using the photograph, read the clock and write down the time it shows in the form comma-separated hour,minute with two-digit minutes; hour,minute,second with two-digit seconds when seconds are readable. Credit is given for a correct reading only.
6,05
